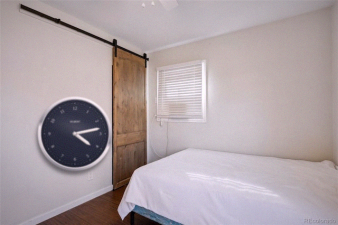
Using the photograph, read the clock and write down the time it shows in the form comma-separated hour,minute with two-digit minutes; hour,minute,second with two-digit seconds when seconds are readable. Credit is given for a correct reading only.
4,13
